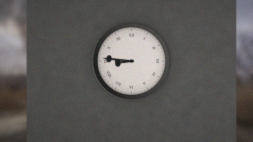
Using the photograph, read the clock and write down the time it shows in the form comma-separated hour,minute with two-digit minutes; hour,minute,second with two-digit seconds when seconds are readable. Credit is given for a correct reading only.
8,46
